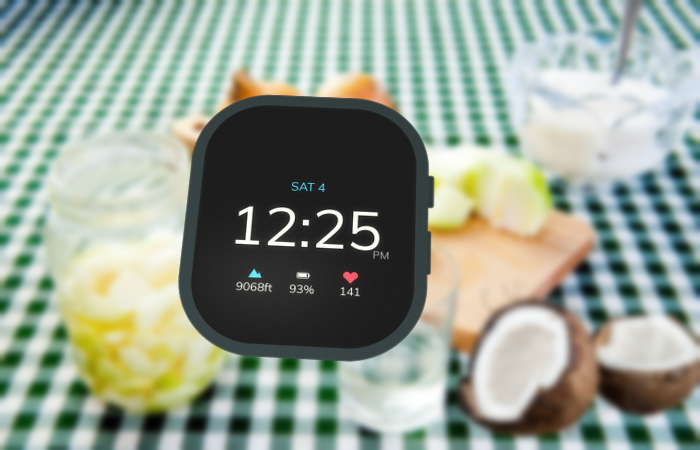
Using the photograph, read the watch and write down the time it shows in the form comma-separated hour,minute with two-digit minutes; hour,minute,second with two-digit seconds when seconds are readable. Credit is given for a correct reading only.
12,25
